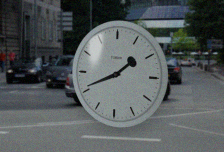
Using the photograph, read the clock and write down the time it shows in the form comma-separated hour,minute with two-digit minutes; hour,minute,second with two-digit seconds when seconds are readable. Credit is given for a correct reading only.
1,41
